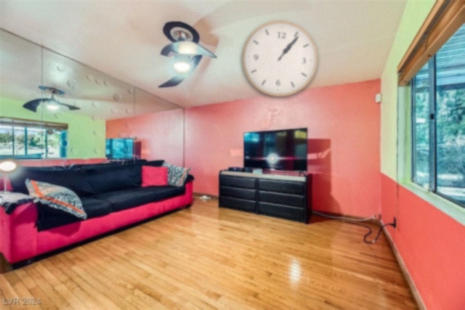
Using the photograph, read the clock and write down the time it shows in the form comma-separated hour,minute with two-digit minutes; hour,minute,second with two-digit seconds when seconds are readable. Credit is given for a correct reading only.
1,06
